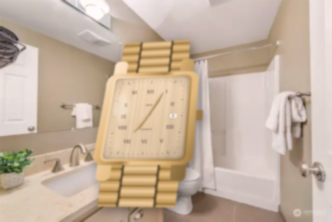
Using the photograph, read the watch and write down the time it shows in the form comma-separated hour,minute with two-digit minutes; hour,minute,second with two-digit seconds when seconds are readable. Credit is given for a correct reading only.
7,04
